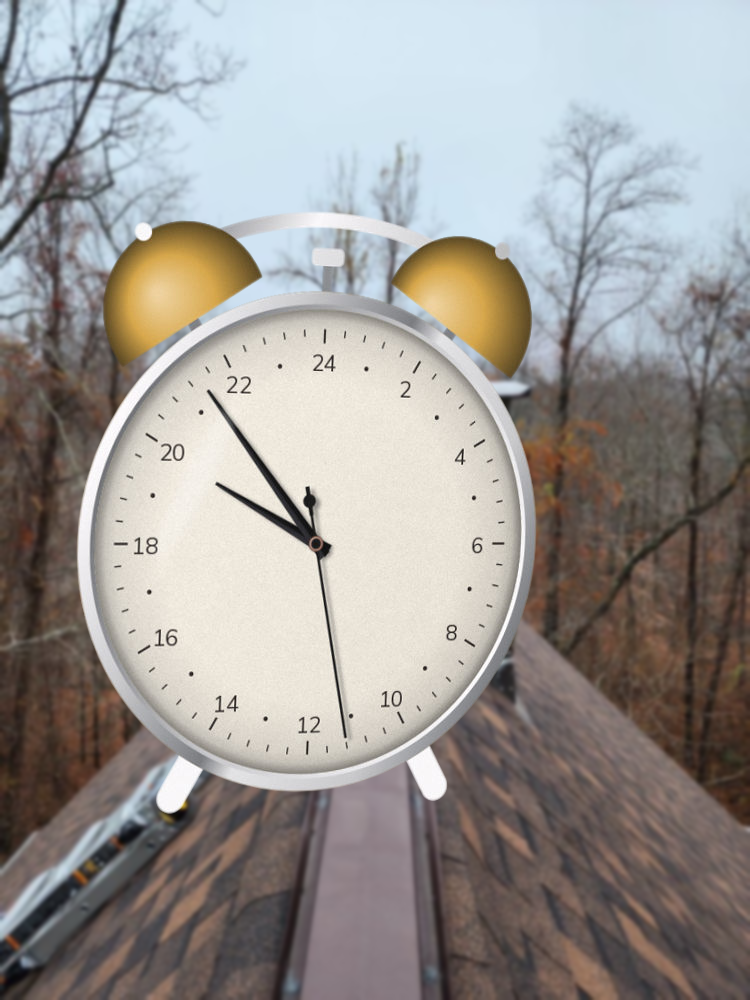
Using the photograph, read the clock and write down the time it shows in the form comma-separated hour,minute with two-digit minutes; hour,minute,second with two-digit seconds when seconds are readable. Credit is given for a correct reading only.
19,53,28
